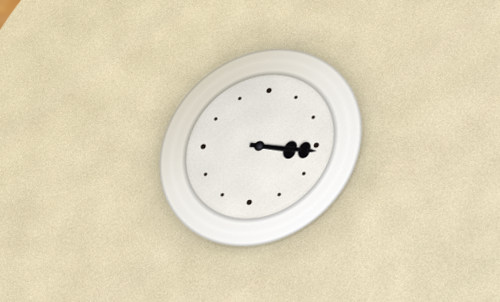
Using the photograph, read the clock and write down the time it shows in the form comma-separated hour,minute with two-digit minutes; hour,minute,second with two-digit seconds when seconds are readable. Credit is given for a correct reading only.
3,16
